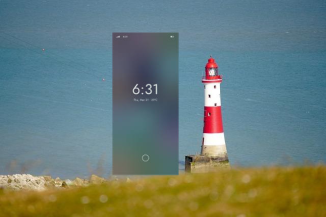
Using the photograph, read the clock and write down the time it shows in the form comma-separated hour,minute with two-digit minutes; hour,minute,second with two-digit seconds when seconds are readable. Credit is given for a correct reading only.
6,31
